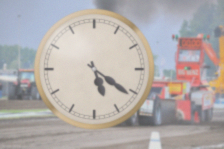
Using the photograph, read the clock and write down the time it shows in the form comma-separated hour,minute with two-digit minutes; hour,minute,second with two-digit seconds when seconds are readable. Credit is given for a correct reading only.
5,21
